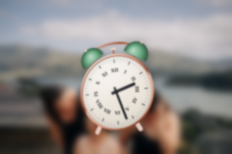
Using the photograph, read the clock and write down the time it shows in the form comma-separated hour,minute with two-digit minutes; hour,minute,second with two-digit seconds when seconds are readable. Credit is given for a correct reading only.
2,27
